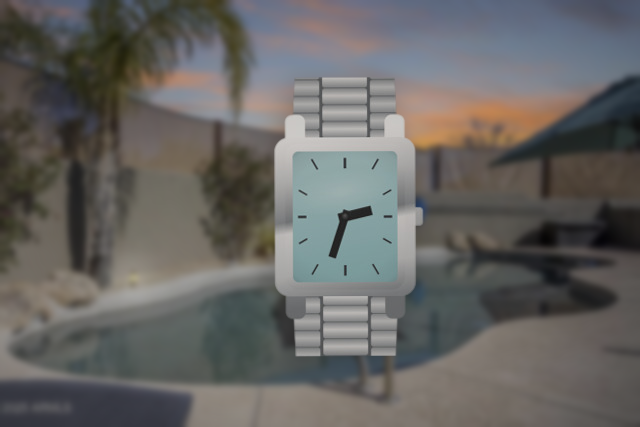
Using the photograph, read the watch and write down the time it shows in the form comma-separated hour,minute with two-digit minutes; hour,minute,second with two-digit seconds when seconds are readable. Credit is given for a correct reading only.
2,33
